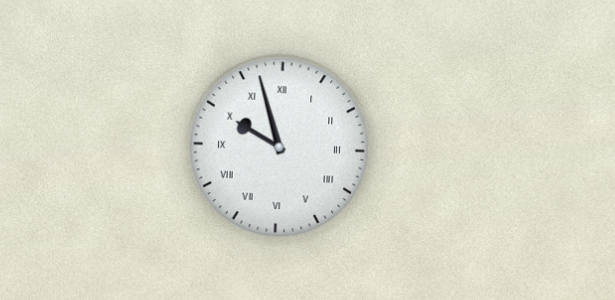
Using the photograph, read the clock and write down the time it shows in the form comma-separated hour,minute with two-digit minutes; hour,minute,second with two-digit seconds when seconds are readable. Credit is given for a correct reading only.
9,57
